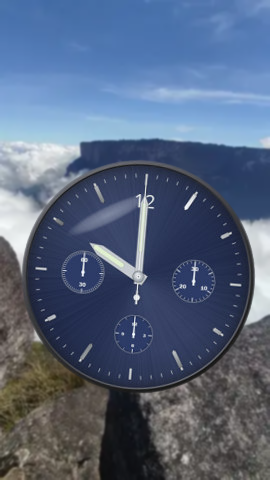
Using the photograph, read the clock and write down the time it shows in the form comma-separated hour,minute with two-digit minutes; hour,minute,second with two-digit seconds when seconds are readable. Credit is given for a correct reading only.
10,00
